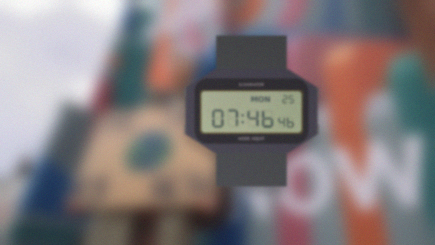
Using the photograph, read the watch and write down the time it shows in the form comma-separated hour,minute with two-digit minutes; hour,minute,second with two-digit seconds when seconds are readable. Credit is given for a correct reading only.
7,46,46
